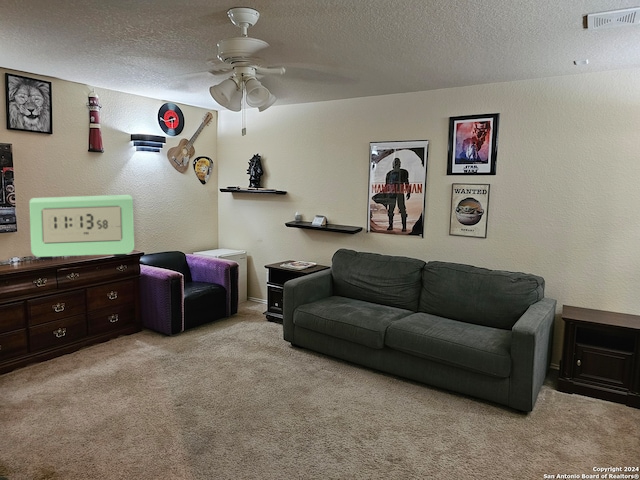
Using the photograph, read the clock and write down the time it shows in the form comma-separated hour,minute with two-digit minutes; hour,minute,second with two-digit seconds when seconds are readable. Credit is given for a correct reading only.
11,13
